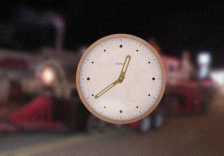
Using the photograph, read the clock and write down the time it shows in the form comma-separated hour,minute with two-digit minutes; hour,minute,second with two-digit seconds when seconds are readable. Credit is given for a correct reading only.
12,39
